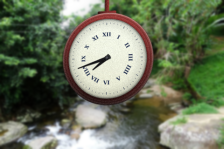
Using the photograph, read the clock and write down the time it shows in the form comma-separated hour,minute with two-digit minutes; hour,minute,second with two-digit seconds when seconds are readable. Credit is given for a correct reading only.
7,42
